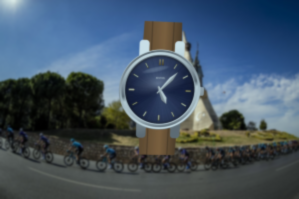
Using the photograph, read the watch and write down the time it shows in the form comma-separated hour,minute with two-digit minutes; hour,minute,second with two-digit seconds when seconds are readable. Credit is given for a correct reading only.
5,07
